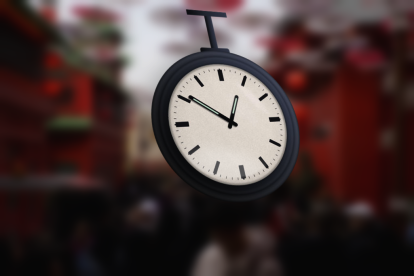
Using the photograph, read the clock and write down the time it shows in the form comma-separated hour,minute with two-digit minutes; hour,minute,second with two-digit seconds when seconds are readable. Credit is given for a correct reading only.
12,51
